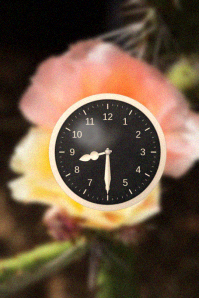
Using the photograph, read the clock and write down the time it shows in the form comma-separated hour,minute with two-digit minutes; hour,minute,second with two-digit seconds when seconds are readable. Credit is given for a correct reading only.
8,30
